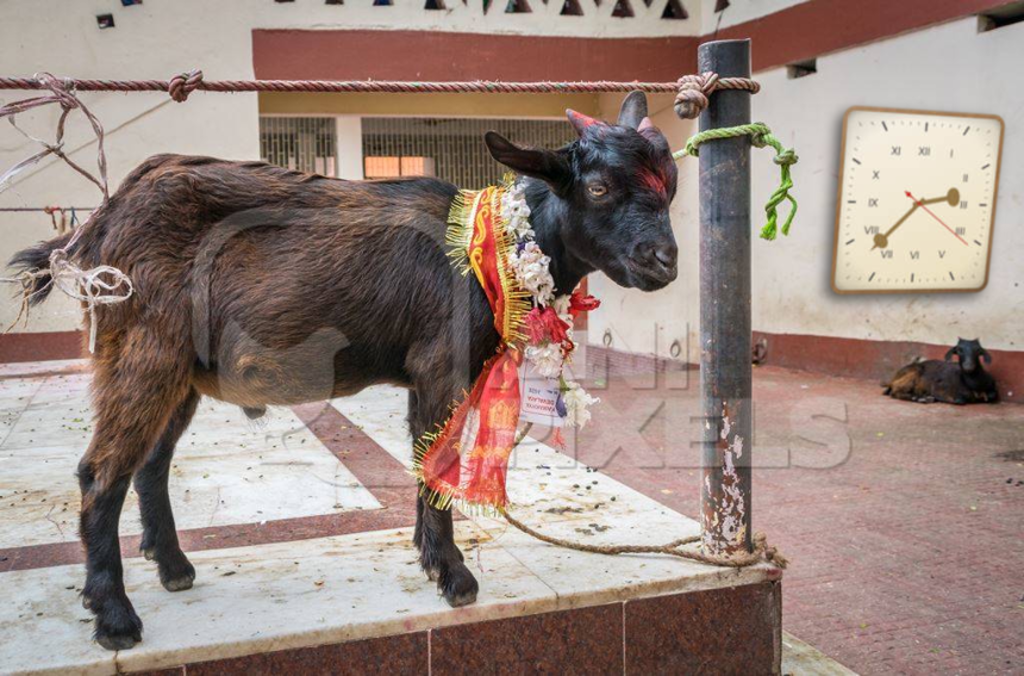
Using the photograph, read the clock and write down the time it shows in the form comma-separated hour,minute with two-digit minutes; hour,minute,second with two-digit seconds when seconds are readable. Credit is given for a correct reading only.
2,37,21
